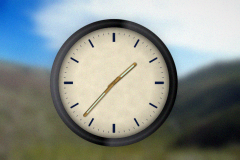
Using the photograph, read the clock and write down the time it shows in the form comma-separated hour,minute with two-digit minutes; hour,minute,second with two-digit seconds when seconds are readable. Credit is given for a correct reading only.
1,37
